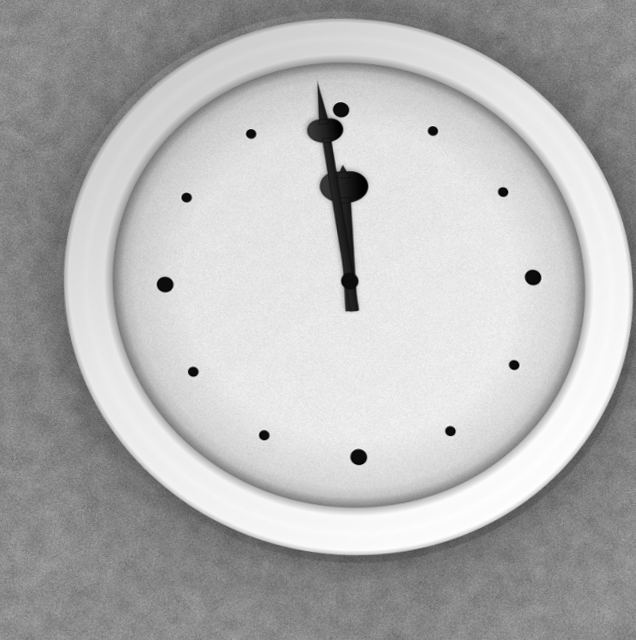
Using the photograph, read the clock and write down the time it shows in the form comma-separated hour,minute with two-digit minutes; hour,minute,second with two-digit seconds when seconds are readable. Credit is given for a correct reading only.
11,59
